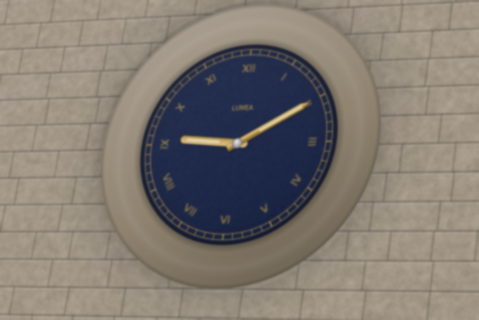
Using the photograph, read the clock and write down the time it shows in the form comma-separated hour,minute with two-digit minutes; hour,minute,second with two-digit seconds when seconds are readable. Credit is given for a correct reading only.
9,10
